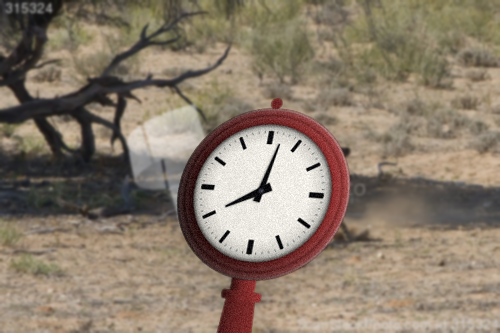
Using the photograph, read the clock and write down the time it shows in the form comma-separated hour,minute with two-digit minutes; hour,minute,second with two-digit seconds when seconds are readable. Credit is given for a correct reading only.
8,02
